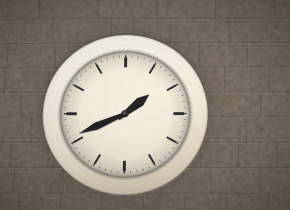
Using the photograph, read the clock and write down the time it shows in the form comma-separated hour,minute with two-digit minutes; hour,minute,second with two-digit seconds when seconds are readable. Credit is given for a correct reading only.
1,41
